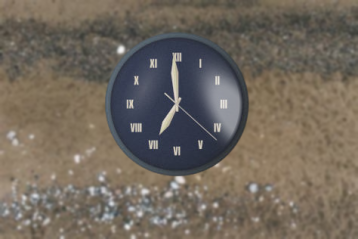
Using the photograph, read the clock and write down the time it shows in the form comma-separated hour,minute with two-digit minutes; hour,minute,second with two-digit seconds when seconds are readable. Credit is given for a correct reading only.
6,59,22
